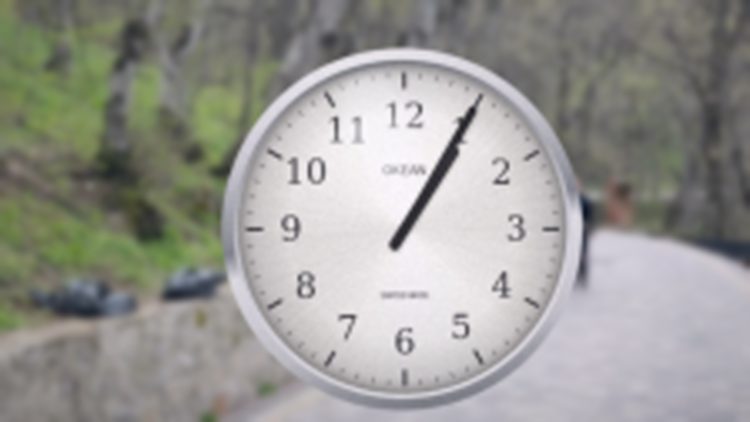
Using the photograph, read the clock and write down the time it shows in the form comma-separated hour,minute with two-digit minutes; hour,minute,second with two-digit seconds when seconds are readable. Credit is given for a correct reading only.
1,05
